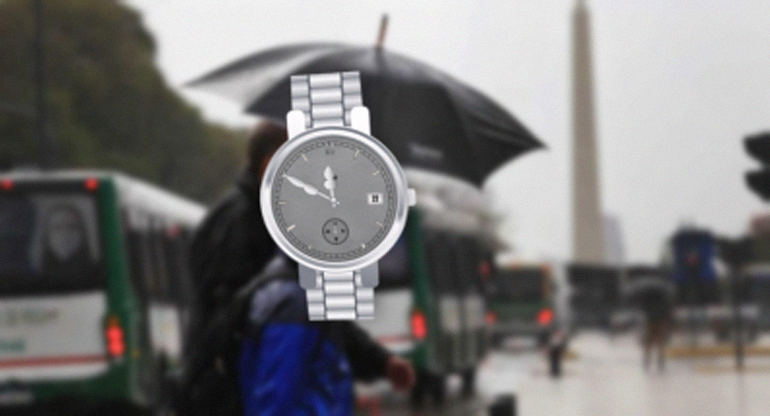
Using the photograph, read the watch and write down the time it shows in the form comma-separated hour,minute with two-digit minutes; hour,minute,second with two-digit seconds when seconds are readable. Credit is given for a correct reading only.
11,50
